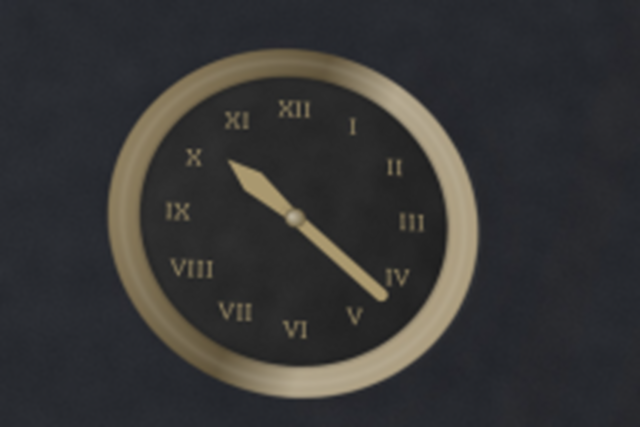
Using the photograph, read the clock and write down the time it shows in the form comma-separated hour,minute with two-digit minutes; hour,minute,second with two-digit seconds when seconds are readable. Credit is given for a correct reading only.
10,22
